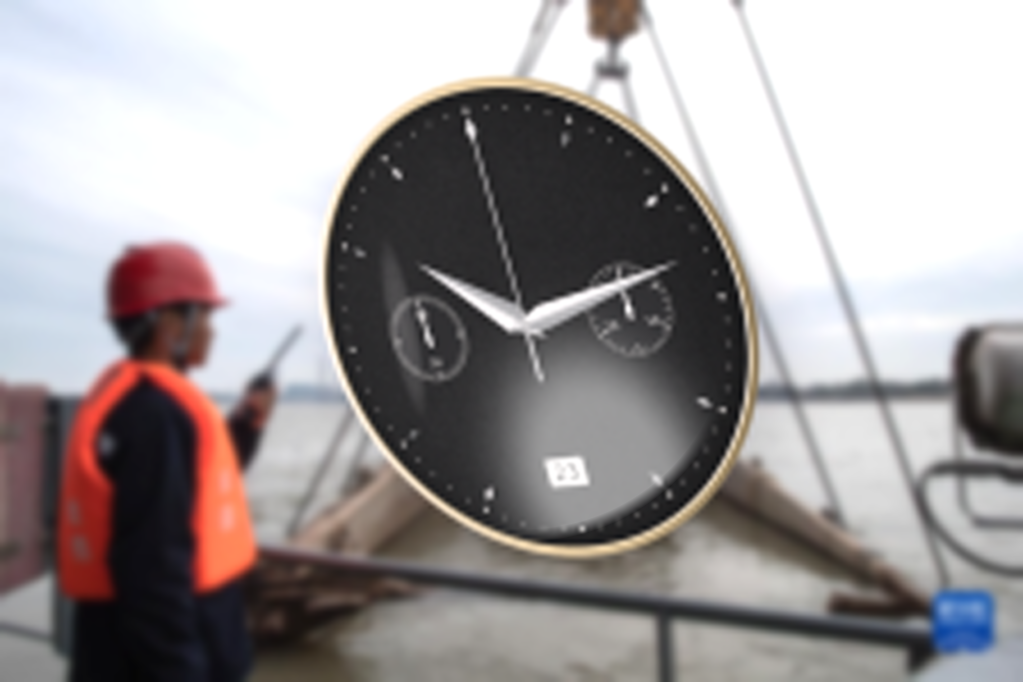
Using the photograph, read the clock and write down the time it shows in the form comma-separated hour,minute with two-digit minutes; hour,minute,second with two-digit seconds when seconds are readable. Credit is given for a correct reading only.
10,13
